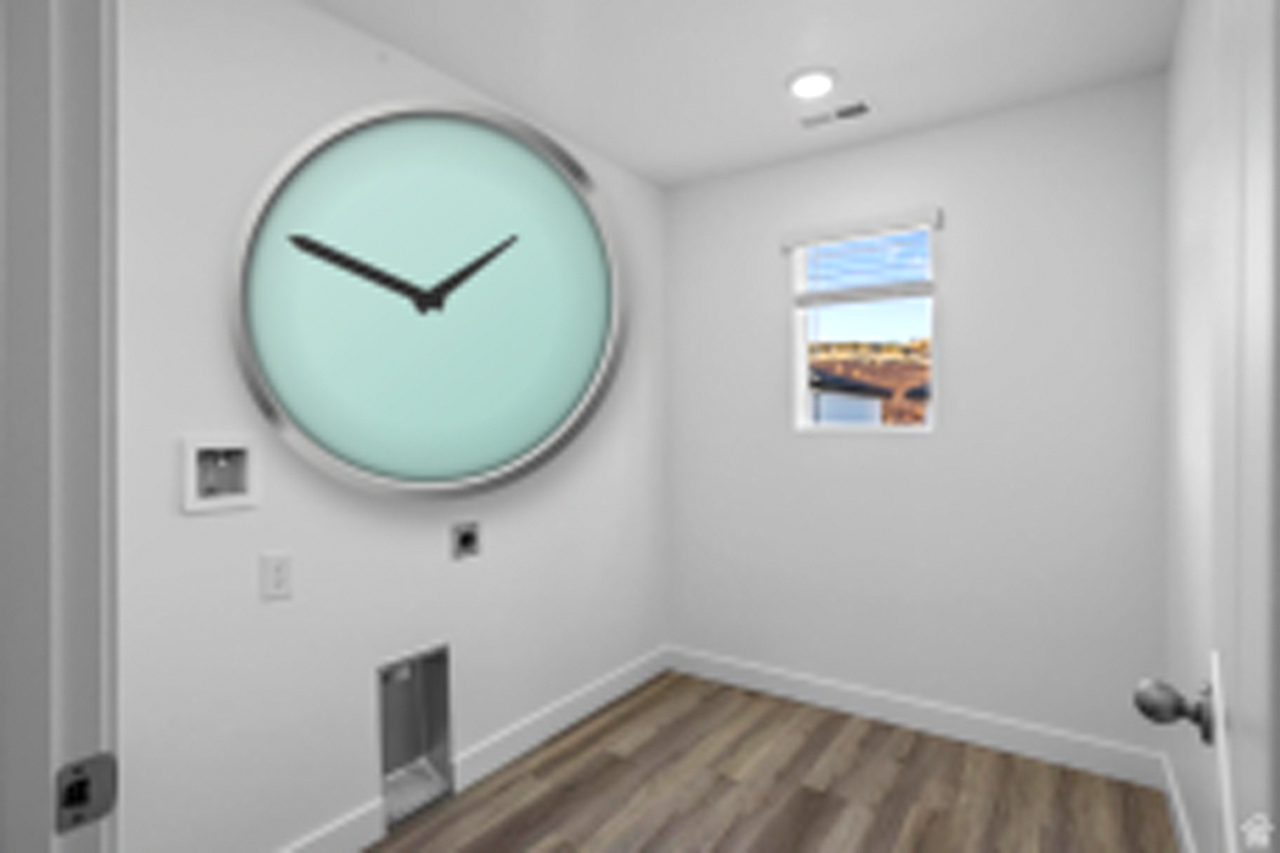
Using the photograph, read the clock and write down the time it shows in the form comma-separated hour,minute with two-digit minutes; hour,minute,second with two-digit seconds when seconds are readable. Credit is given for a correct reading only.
1,49
